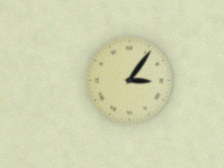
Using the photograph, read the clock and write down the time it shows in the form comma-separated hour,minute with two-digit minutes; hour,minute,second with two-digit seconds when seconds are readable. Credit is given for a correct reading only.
3,06
